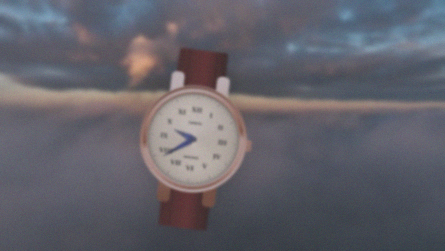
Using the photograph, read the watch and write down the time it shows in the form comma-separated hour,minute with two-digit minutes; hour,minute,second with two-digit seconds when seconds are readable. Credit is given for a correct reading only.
9,39
